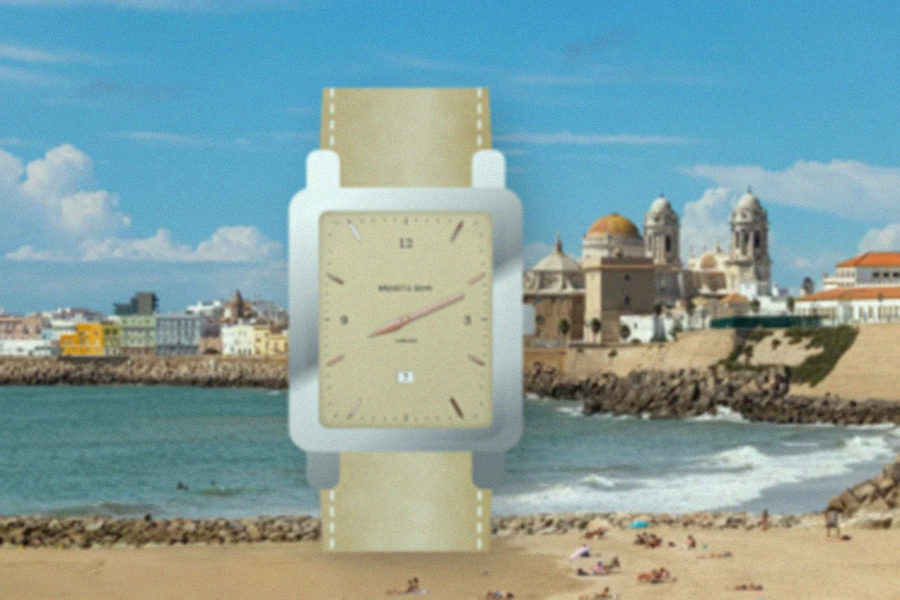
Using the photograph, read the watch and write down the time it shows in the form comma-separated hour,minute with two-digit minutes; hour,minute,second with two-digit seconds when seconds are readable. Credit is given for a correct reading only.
8,11
